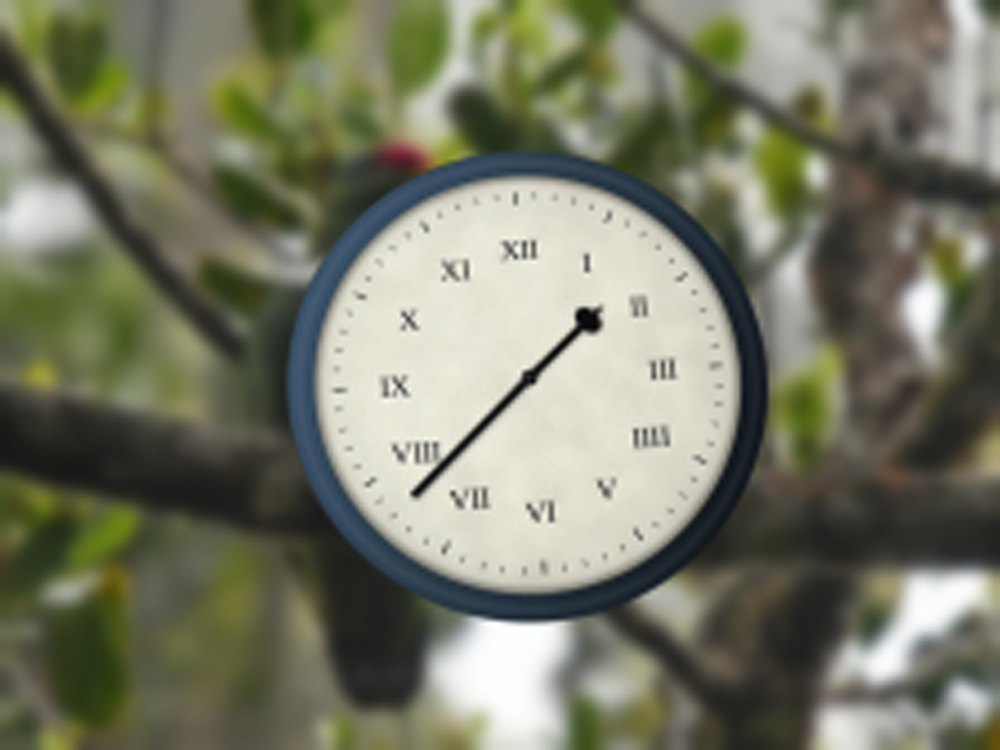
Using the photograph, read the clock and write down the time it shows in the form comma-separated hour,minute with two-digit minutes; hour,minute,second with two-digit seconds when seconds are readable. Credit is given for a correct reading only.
1,38
